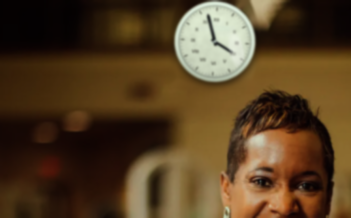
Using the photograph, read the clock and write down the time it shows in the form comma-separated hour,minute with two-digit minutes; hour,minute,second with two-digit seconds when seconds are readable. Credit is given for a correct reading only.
3,57
